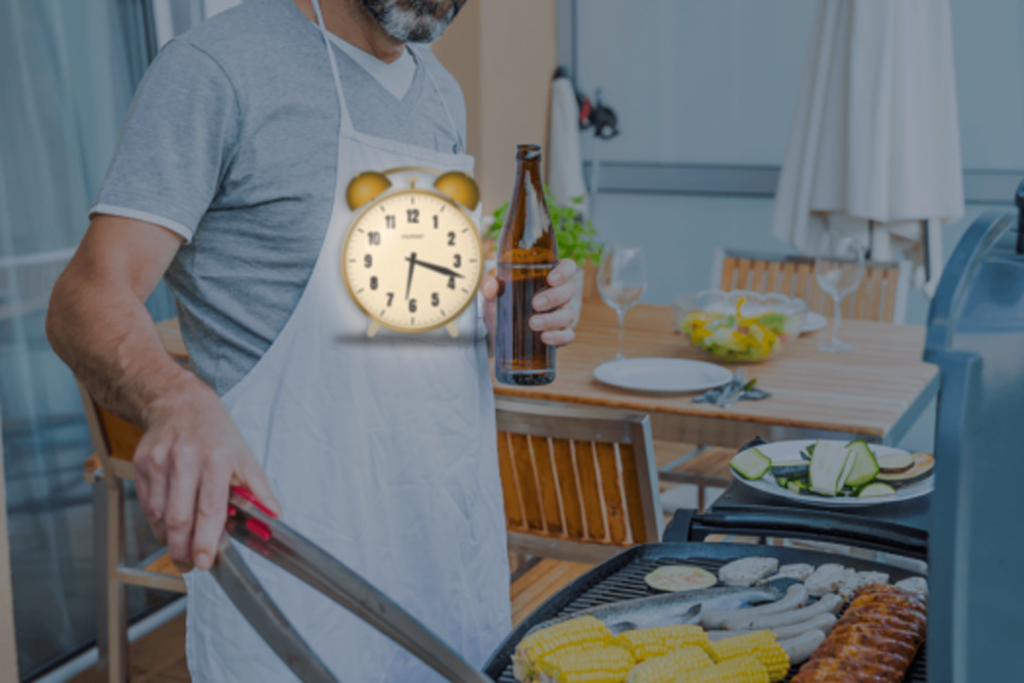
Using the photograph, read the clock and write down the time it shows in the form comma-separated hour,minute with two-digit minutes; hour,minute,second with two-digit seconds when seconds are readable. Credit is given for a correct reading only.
6,18
